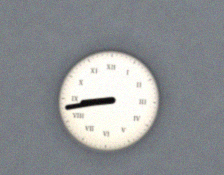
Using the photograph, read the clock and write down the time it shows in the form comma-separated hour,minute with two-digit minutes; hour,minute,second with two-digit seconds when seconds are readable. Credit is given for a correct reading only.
8,43
